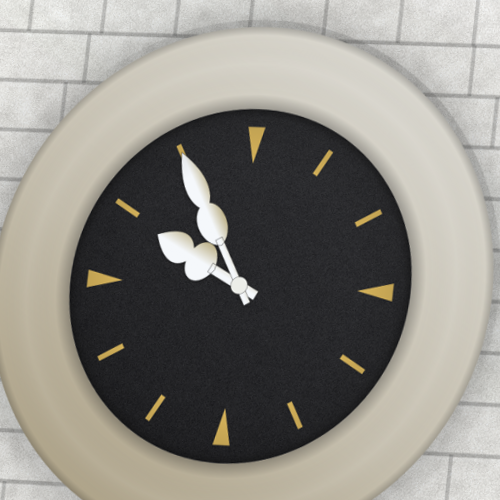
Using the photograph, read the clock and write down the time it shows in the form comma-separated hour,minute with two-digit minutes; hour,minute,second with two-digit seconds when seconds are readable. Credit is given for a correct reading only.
9,55
